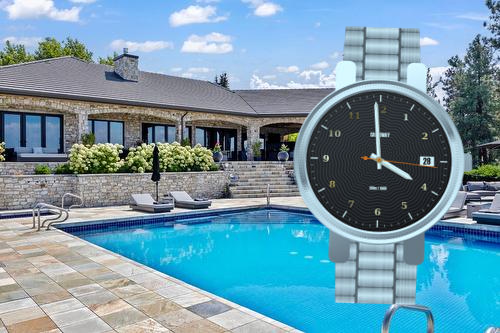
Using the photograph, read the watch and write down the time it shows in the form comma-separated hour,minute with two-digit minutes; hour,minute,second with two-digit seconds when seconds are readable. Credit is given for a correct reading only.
3,59,16
